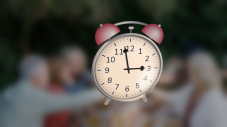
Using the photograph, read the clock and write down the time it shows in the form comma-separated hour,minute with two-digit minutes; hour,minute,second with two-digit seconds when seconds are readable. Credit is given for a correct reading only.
2,58
